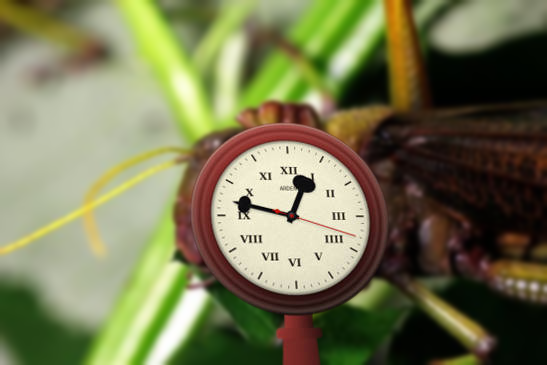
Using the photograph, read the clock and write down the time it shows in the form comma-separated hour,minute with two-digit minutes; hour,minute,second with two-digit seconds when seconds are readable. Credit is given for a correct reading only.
12,47,18
